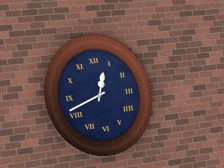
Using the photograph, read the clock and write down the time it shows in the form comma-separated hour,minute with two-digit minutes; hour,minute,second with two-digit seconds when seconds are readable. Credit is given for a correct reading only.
12,42
